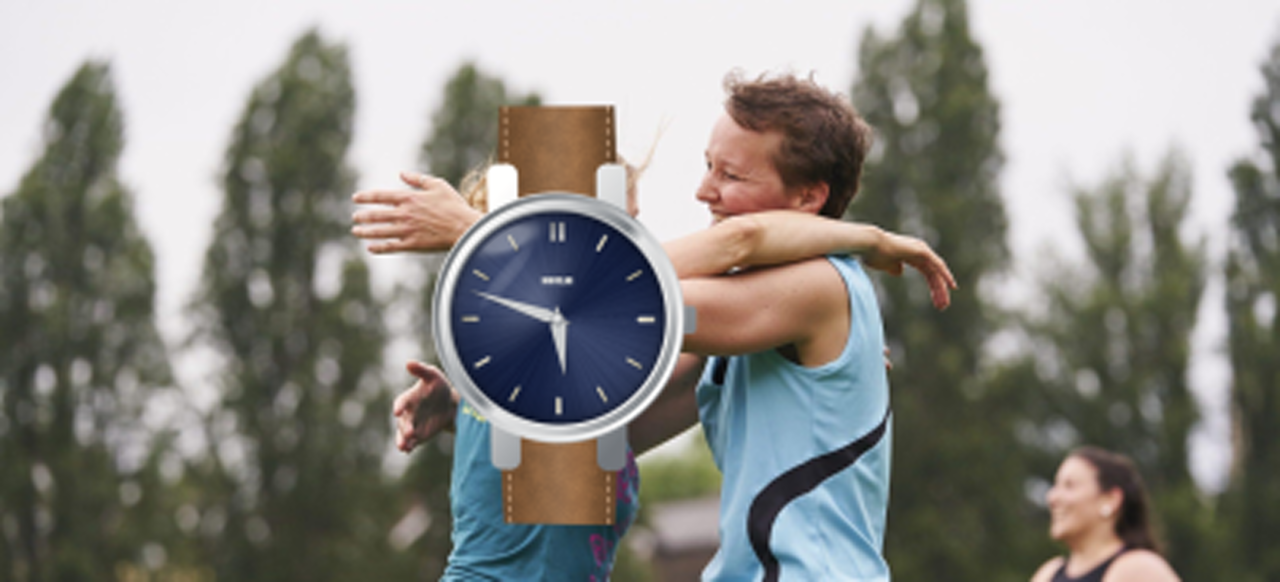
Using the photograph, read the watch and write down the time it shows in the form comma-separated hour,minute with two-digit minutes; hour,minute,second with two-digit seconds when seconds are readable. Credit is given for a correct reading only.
5,48
